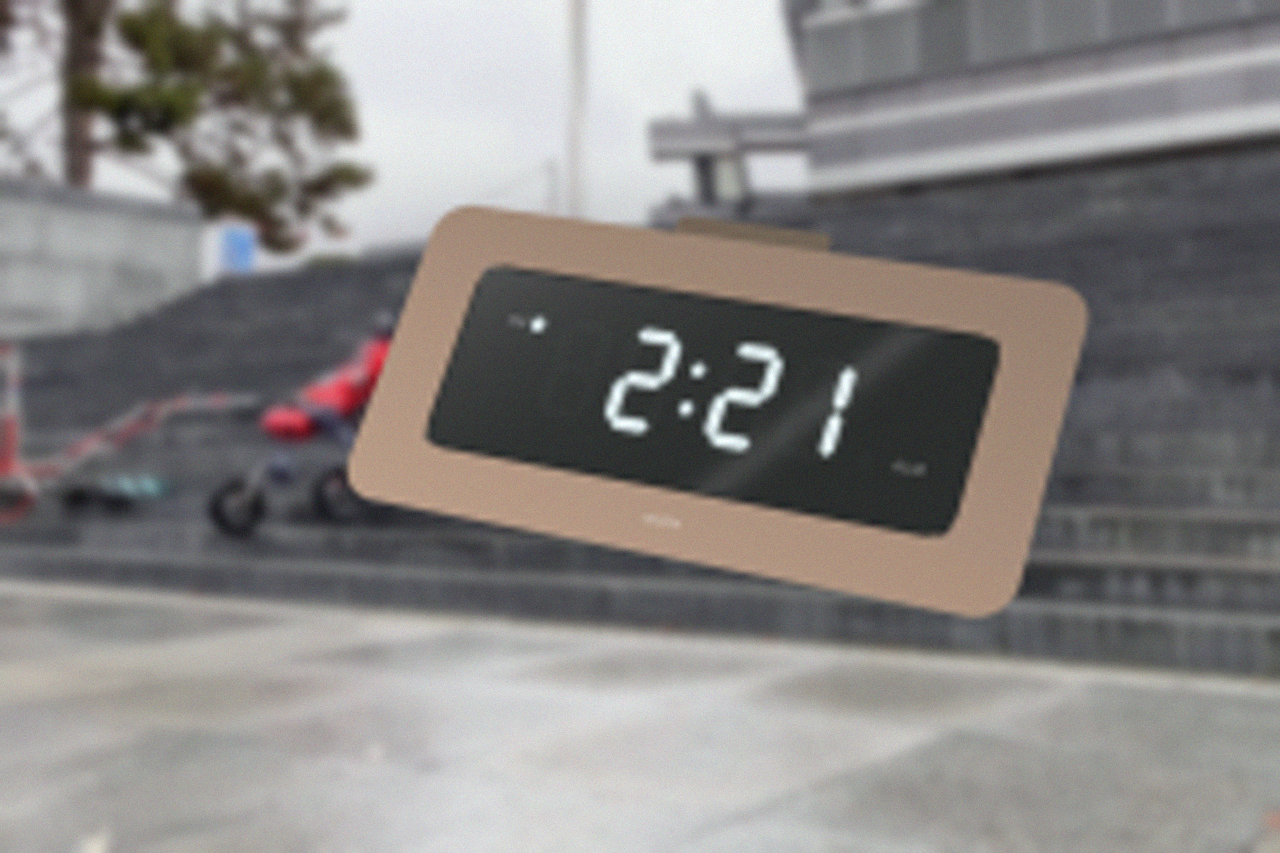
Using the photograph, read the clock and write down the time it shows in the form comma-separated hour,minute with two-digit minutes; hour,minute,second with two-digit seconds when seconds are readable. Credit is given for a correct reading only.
2,21
